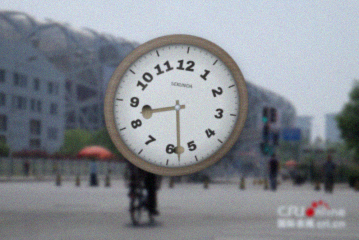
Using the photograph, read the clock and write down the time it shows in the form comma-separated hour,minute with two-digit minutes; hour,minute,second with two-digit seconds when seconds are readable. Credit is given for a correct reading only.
8,28
